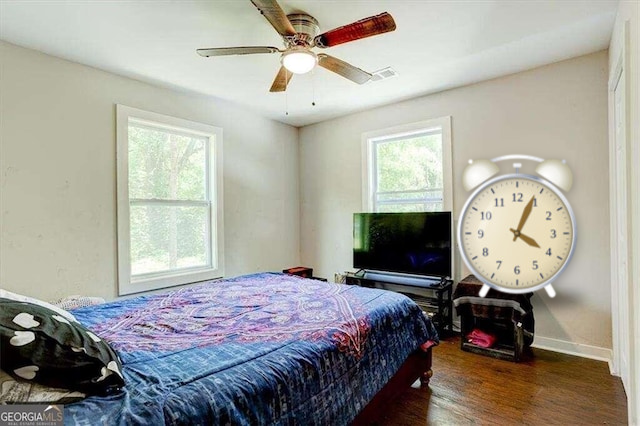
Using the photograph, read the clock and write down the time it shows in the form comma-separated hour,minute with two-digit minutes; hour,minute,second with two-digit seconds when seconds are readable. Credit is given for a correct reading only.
4,04
